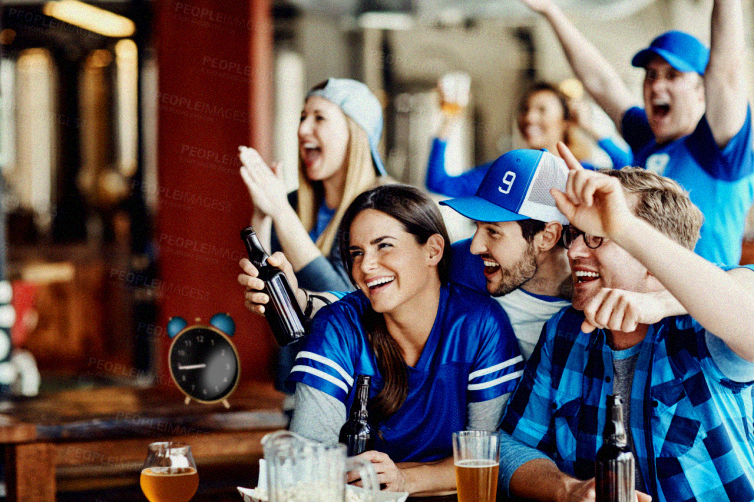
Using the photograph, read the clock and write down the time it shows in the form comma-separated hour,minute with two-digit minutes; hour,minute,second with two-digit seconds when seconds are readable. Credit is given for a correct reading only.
8,44
